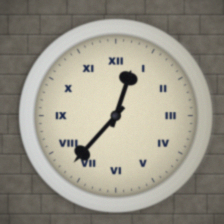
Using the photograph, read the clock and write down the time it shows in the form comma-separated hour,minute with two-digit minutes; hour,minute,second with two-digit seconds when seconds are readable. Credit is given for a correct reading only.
12,37
